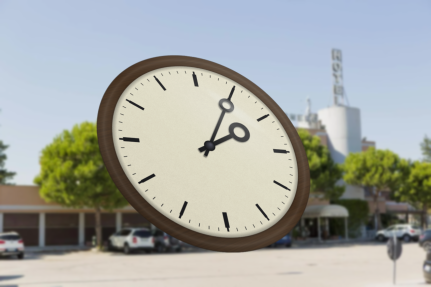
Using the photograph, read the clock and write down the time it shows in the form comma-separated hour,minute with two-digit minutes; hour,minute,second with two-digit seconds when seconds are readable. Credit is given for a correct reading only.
2,05
